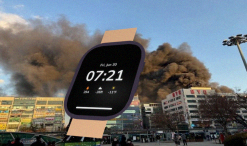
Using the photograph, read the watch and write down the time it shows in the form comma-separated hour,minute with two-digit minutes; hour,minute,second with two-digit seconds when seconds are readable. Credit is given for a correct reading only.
7,21
